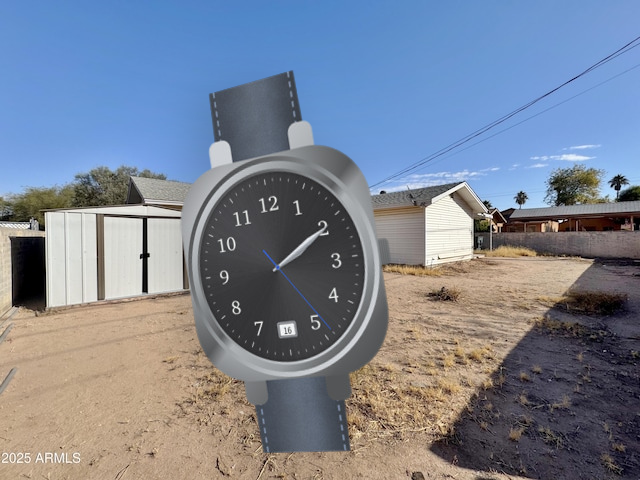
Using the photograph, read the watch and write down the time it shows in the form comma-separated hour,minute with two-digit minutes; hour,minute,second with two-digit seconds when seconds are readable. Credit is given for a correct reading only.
2,10,24
